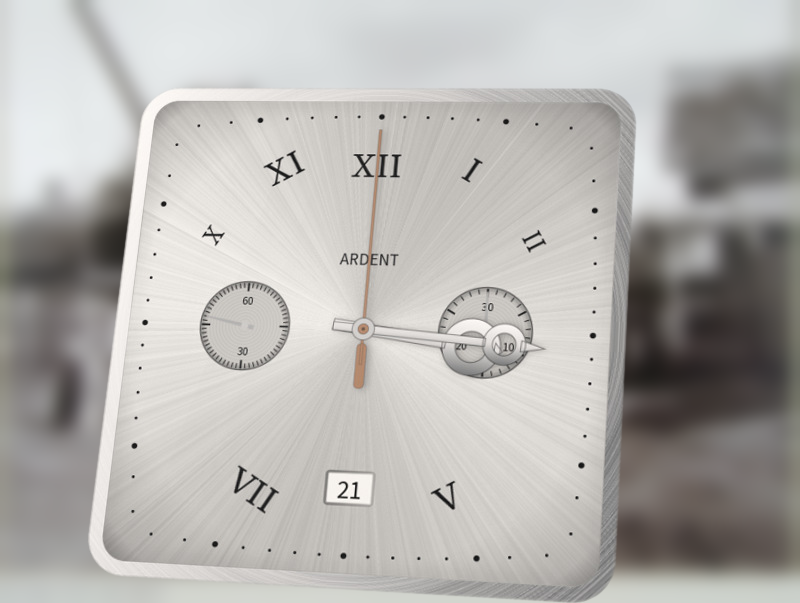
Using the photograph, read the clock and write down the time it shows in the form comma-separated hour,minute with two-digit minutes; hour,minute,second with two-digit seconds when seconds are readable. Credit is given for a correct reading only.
3,15,47
